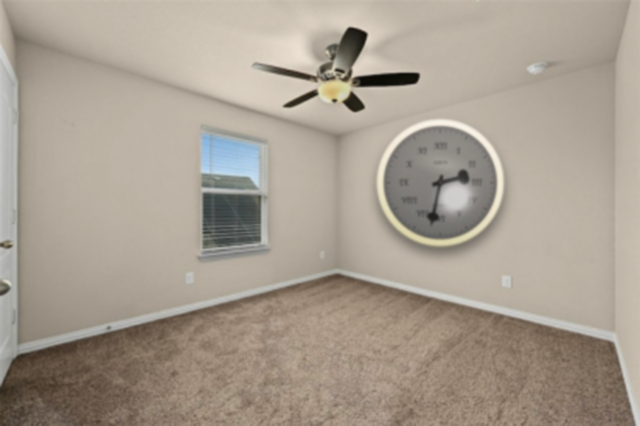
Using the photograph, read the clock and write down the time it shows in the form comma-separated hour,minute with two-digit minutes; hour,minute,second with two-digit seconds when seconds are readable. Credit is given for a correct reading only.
2,32
